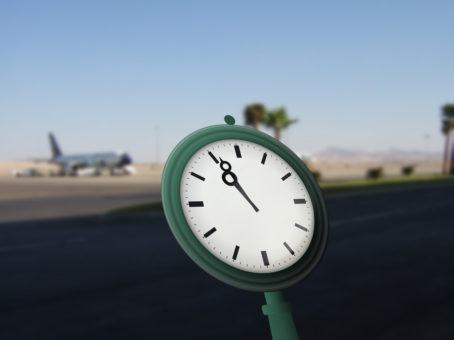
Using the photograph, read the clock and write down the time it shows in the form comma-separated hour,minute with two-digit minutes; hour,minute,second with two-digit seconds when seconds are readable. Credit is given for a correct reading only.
10,56
